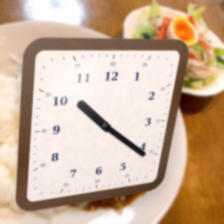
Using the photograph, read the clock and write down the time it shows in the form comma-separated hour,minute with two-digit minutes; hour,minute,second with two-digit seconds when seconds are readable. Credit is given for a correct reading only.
10,21
